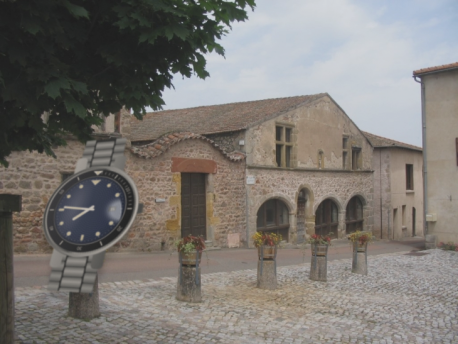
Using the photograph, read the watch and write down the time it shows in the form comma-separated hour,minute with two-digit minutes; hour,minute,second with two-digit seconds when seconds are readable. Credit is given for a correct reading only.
7,46
